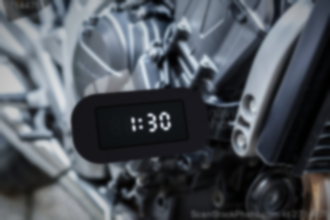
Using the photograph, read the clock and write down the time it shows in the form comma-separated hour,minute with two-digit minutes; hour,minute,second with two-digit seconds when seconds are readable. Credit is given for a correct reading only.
1,30
